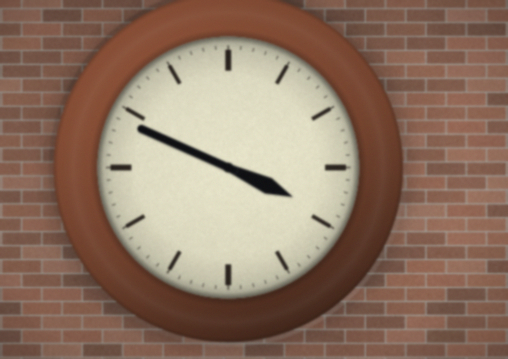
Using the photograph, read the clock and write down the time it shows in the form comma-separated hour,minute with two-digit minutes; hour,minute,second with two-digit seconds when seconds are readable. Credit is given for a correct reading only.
3,49
